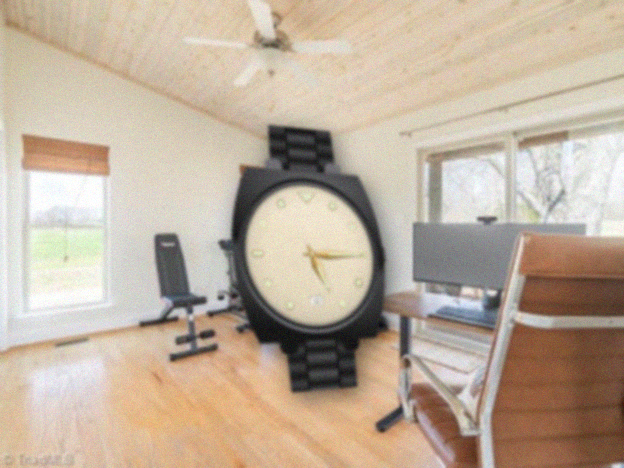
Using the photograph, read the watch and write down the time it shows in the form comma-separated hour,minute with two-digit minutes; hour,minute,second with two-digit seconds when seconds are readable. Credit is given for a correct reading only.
5,15
